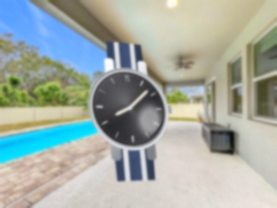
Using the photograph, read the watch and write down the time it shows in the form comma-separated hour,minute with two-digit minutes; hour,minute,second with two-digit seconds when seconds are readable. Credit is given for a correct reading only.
8,08
